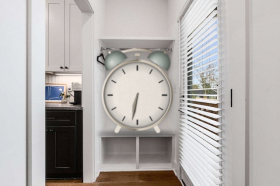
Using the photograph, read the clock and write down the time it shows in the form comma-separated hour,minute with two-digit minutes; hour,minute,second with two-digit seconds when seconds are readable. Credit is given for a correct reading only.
6,32
